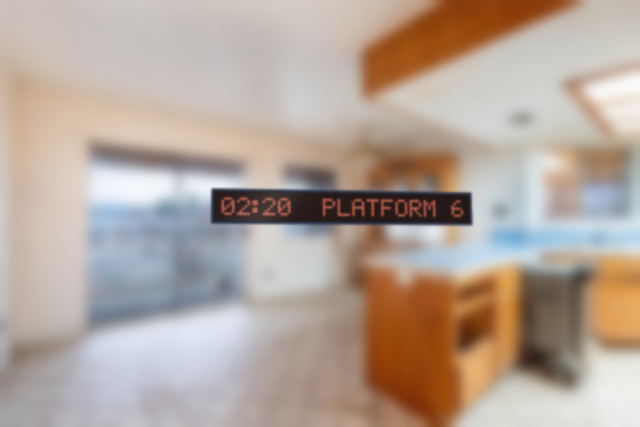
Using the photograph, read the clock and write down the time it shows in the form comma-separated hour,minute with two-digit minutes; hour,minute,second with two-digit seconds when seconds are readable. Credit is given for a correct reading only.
2,20
